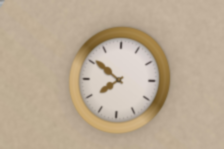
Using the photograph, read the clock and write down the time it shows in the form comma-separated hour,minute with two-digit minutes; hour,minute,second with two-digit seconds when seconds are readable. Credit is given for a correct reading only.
7,51
